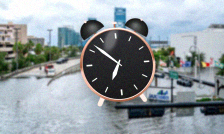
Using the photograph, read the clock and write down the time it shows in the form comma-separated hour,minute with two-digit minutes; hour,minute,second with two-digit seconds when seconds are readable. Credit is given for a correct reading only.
6,52
